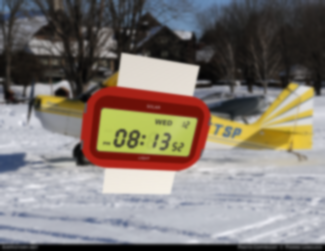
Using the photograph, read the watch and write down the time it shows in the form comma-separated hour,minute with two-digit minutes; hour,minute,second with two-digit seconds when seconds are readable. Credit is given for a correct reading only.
8,13
